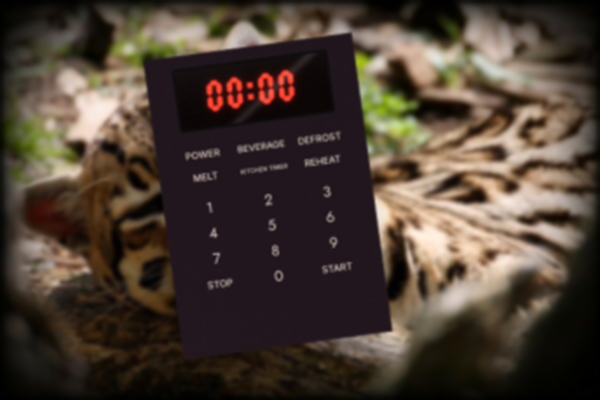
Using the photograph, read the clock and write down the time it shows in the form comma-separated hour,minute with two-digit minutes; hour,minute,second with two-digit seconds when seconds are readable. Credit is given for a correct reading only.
0,00
